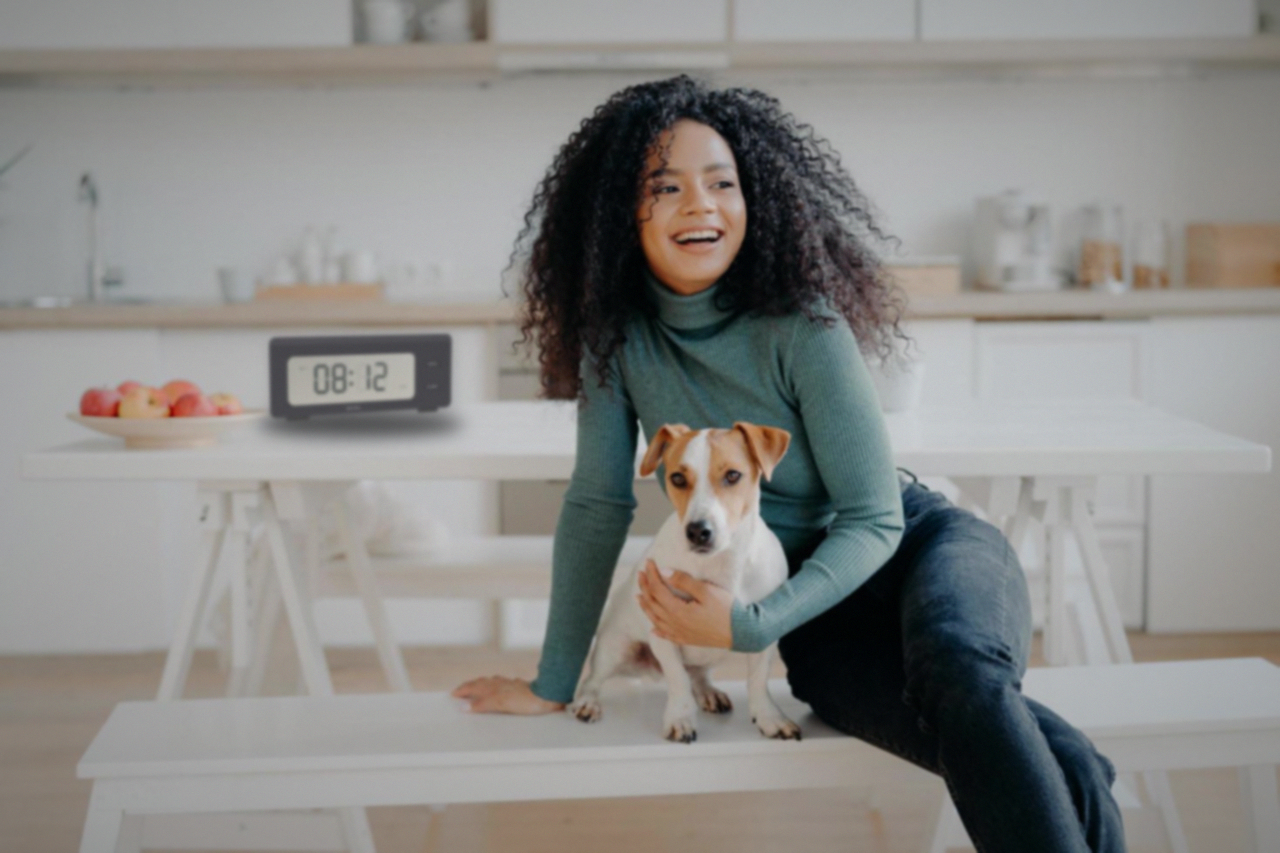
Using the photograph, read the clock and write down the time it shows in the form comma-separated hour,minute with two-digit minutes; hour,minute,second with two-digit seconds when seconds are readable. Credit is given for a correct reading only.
8,12
